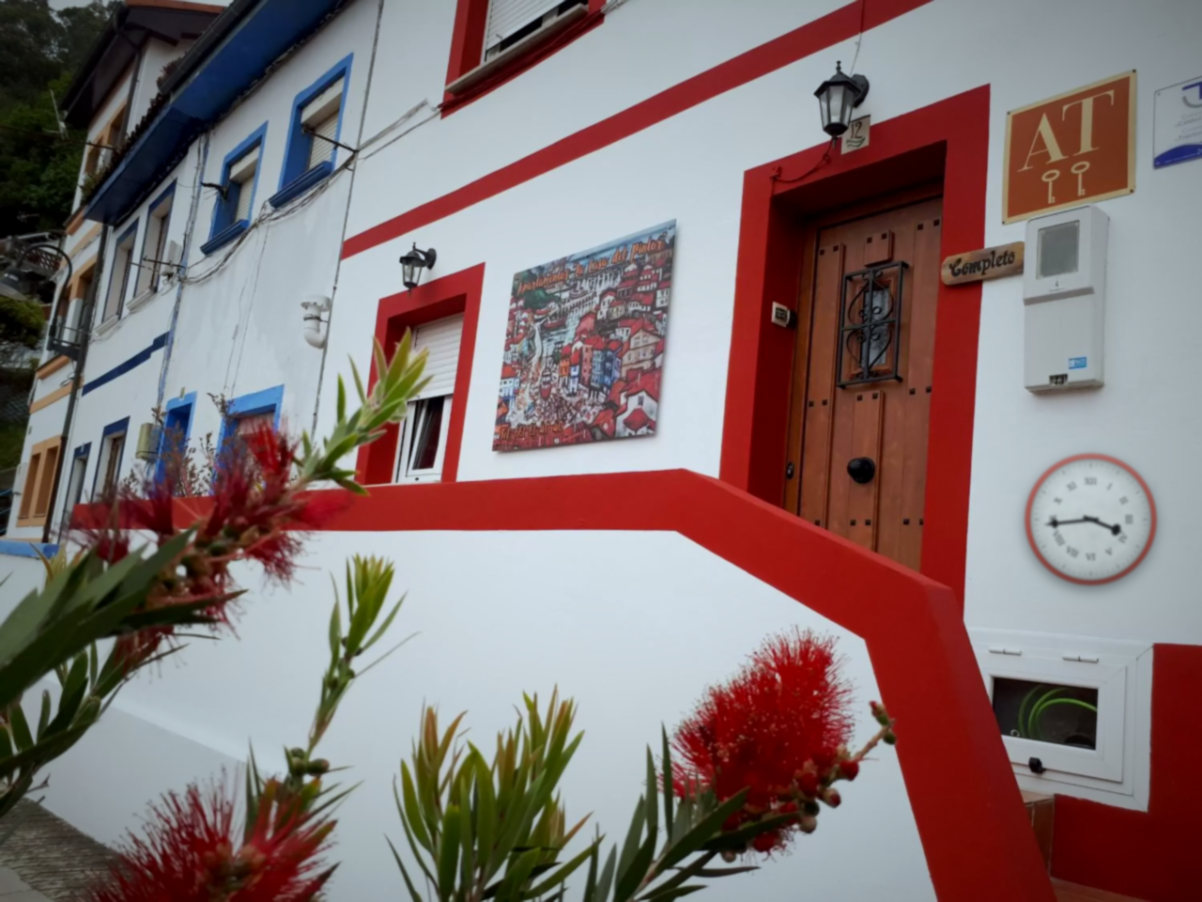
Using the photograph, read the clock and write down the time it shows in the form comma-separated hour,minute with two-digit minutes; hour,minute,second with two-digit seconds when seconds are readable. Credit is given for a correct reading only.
3,44
